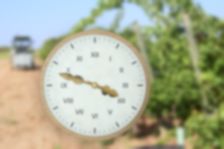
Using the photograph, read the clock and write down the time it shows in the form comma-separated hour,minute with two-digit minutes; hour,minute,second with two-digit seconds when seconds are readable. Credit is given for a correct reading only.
3,48
